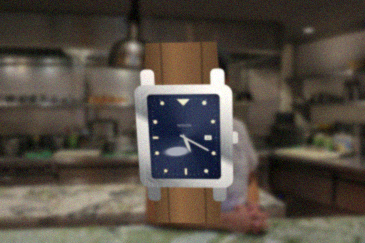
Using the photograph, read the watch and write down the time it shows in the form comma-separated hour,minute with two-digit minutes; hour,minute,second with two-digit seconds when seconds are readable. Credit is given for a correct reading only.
5,20
